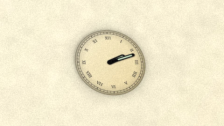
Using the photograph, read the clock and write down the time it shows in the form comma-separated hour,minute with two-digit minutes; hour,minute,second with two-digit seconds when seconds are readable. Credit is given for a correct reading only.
2,12
